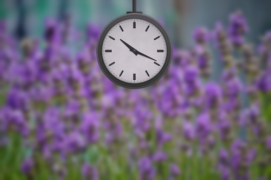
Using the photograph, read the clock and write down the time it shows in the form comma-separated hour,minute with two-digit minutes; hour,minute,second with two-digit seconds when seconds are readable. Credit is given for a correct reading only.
10,19
